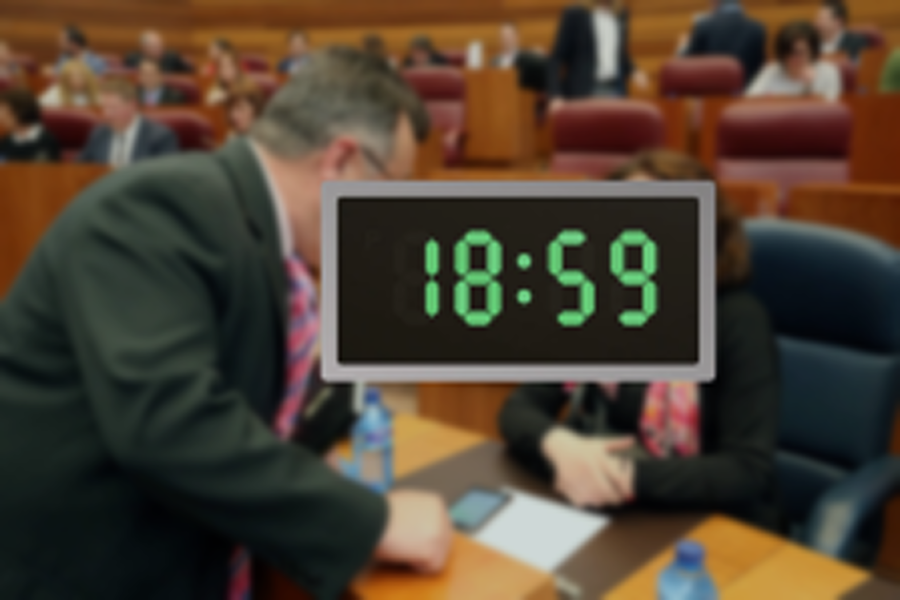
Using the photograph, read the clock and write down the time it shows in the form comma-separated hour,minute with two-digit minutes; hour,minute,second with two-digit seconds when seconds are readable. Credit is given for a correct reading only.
18,59
